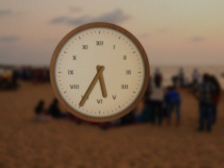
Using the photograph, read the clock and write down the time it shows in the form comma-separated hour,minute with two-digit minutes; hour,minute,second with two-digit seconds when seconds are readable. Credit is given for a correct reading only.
5,35
